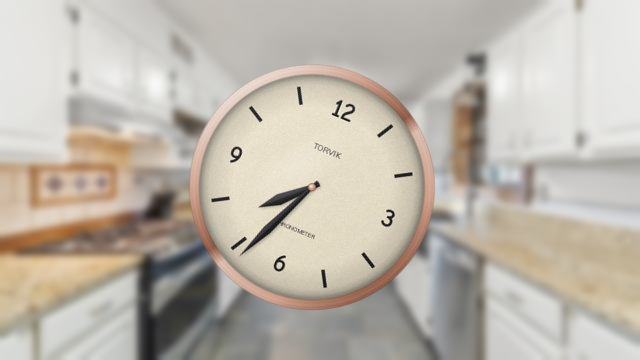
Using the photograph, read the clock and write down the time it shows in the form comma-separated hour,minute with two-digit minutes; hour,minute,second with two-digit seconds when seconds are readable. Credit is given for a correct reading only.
7,34
